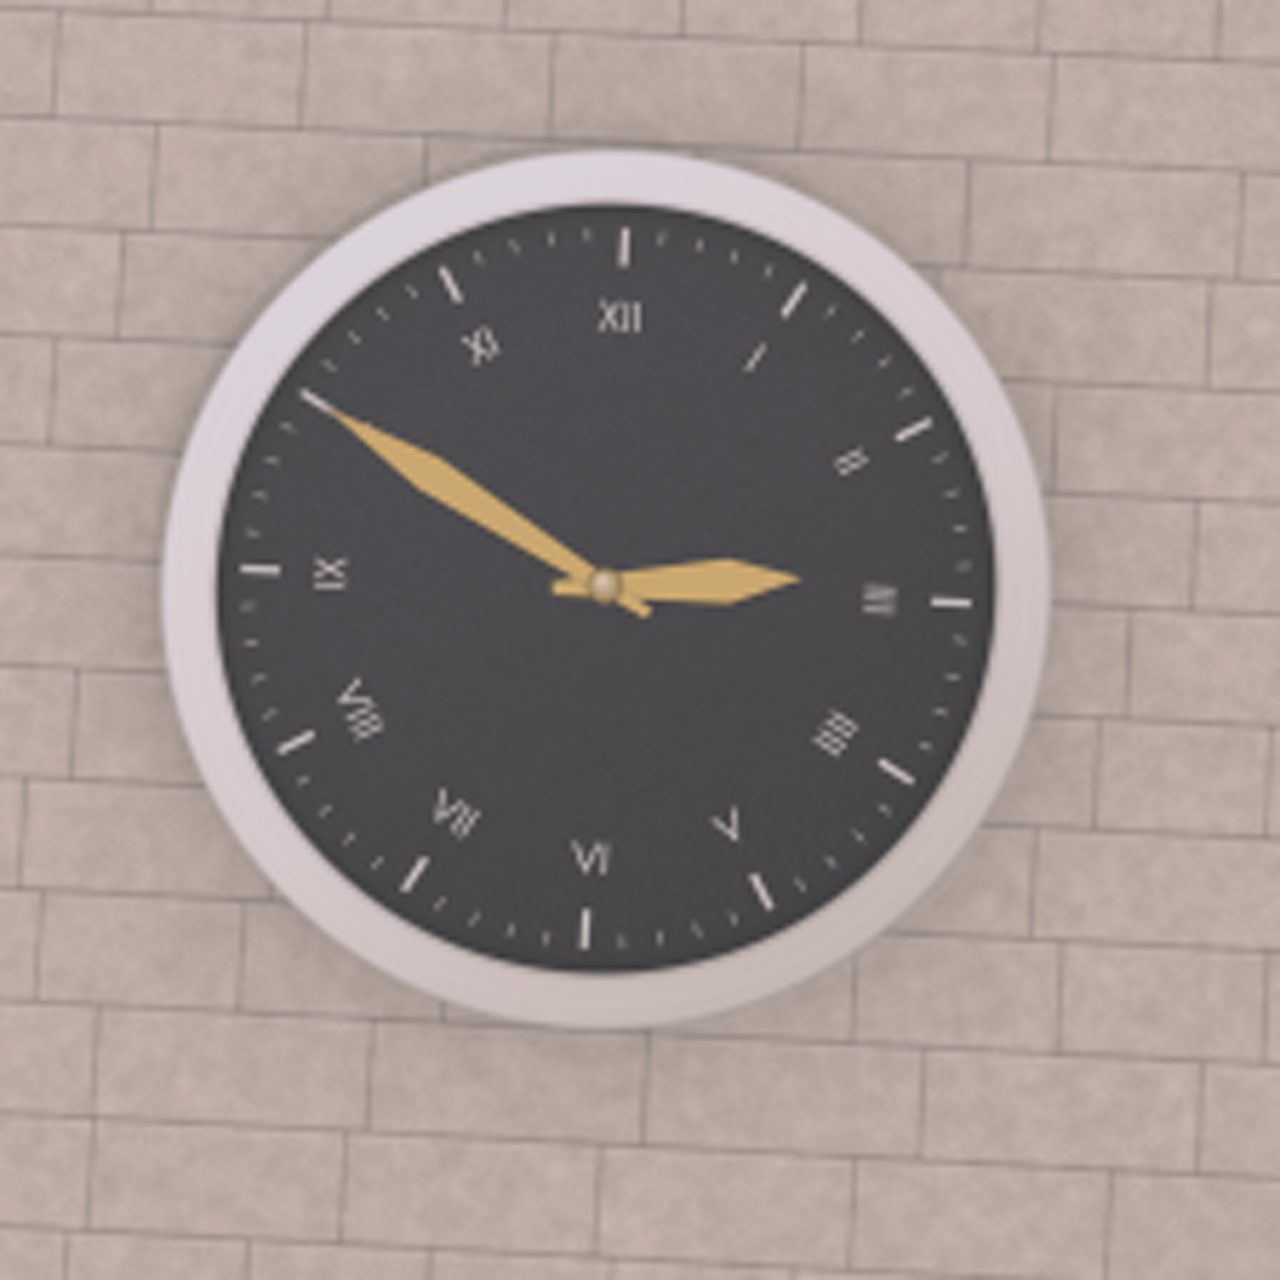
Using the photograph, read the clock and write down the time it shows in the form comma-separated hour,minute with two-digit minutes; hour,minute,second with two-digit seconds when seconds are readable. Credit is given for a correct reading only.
2,50
